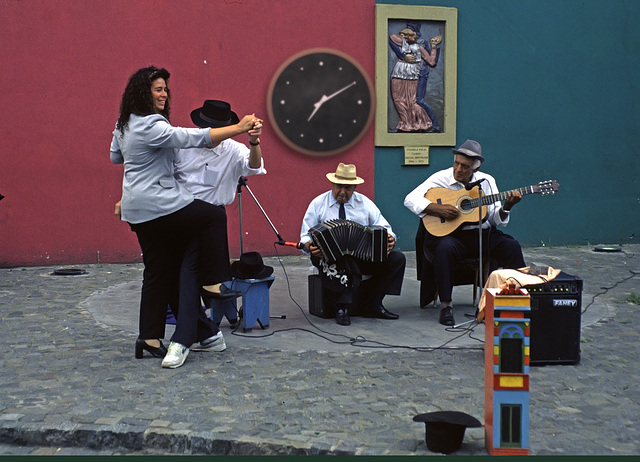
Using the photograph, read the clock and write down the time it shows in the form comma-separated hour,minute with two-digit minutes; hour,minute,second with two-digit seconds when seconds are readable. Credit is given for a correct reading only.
7,10
